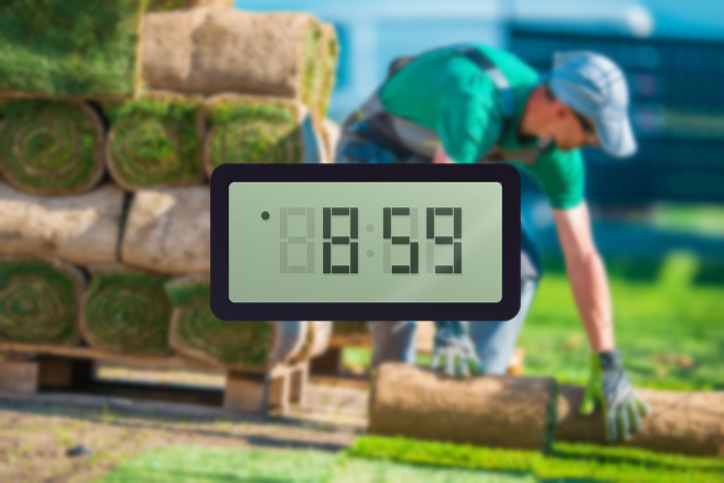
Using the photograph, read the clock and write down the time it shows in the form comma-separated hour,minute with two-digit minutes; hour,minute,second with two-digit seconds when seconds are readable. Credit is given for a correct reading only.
8,59
